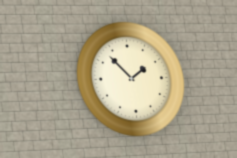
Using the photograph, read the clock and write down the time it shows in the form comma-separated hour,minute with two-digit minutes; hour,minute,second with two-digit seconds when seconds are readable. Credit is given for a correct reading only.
1,53
